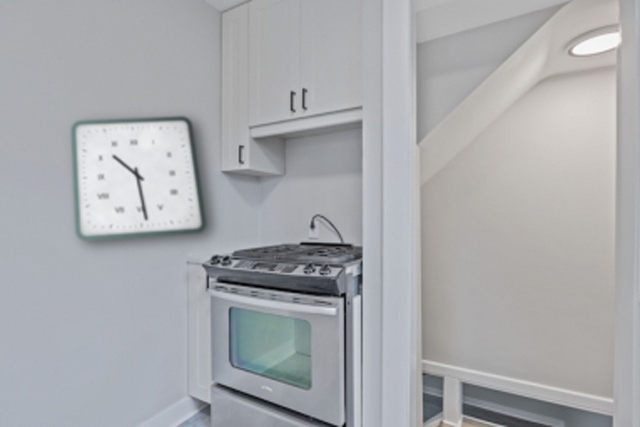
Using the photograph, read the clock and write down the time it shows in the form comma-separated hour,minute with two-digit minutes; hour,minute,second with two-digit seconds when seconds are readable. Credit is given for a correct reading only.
10,29
